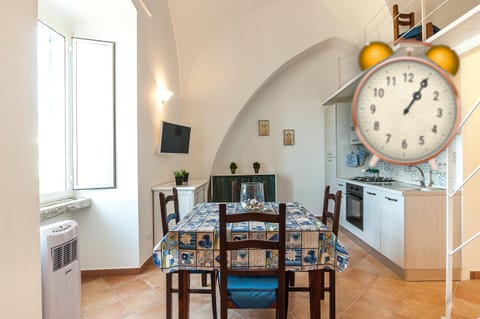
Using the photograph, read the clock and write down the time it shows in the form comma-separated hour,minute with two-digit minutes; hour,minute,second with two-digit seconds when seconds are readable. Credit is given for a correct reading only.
1,05
